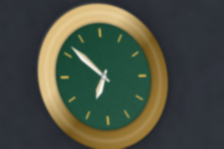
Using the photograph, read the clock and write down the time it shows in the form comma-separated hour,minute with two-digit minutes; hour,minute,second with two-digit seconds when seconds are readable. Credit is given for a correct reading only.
6,52
